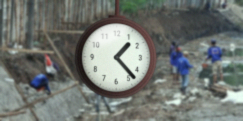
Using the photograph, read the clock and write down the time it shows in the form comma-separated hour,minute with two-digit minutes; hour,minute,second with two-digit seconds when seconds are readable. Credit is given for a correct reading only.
1,23
